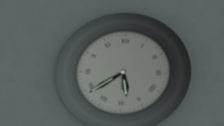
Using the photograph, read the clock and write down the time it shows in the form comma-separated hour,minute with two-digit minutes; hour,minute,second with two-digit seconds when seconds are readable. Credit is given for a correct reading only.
5,39
